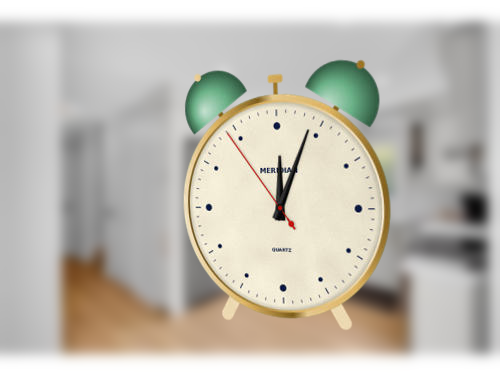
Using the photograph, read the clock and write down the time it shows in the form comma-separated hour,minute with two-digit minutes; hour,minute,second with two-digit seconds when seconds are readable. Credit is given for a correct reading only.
12,03,54
